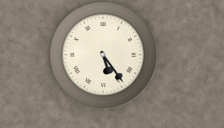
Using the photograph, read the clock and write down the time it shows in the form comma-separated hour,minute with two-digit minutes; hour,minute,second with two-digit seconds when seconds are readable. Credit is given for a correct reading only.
5,24
